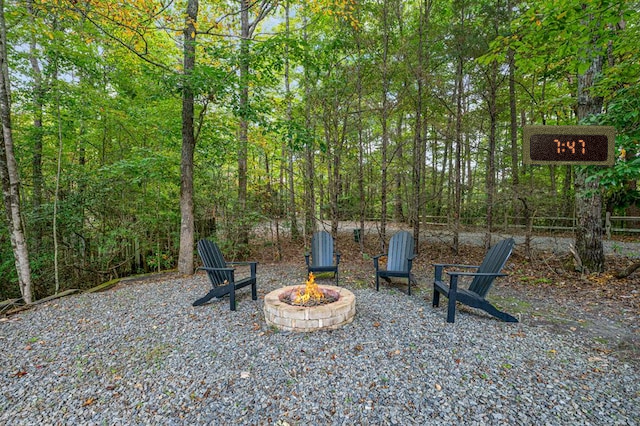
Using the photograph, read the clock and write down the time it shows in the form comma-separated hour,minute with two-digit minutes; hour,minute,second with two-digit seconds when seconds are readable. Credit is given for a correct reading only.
7,47
